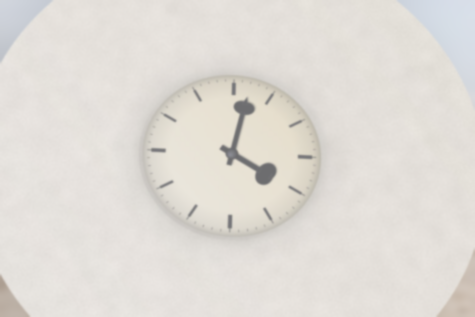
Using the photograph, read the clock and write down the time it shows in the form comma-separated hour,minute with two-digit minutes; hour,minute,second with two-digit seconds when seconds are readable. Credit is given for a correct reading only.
4,02
